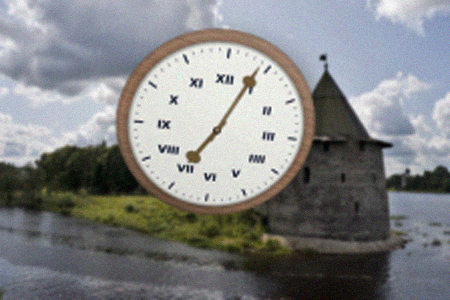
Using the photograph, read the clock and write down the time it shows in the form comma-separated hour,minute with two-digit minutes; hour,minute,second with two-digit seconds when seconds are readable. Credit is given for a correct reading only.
7,04
